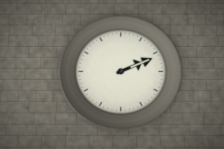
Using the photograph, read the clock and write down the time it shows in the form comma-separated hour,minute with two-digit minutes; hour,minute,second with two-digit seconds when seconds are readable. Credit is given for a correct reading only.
2,11
